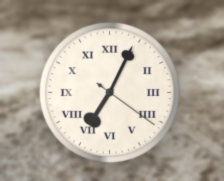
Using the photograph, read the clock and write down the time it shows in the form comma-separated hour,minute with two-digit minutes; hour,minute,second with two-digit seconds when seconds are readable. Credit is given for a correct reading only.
7,04,21
